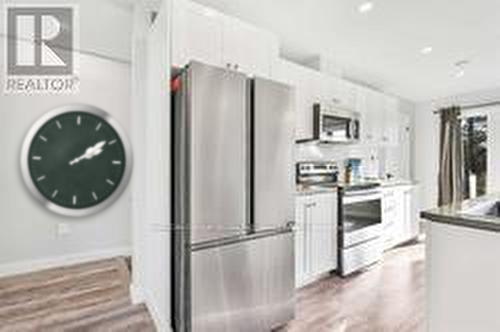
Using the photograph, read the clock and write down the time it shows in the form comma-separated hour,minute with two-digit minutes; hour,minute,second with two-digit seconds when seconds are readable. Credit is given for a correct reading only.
2,09
